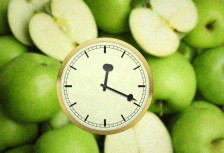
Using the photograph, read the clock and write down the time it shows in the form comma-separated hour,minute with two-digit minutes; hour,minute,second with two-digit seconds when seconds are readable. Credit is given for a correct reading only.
12,19
